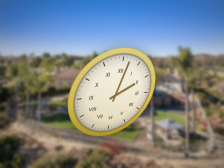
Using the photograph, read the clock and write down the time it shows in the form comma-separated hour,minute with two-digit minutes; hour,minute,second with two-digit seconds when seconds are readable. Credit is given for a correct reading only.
2,02
